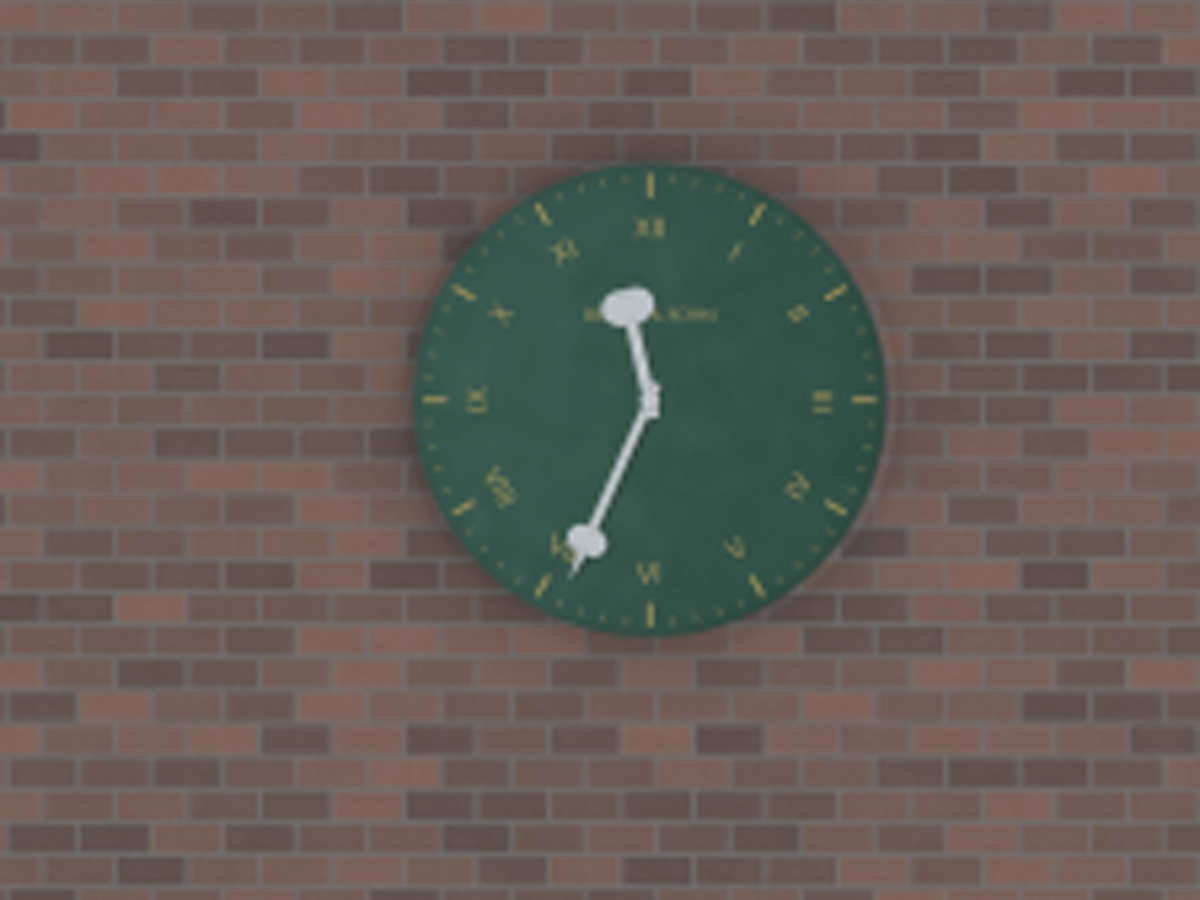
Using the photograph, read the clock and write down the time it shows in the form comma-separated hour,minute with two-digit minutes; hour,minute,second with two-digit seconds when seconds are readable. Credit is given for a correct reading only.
11,34
